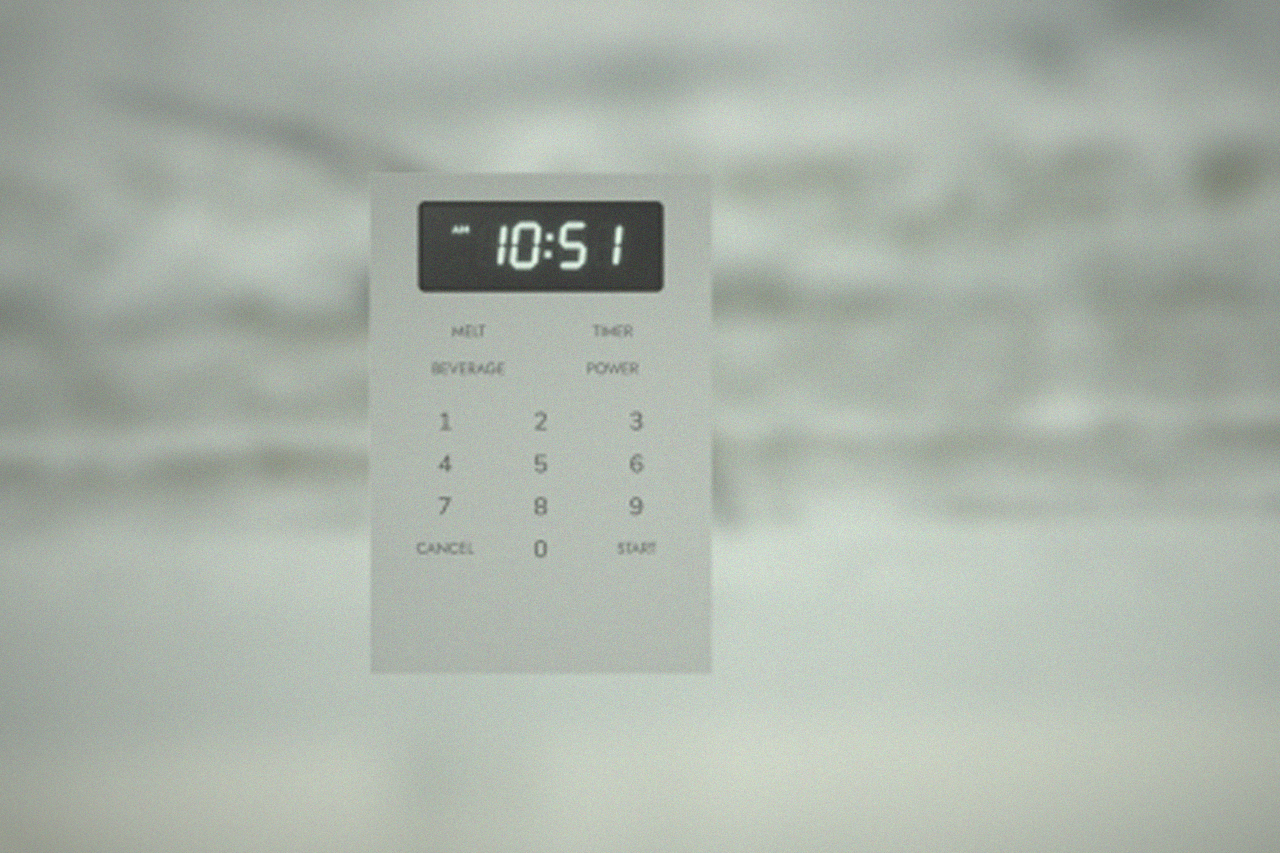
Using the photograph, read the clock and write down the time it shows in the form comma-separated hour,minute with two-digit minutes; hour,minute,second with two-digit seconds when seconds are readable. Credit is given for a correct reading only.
10,51
